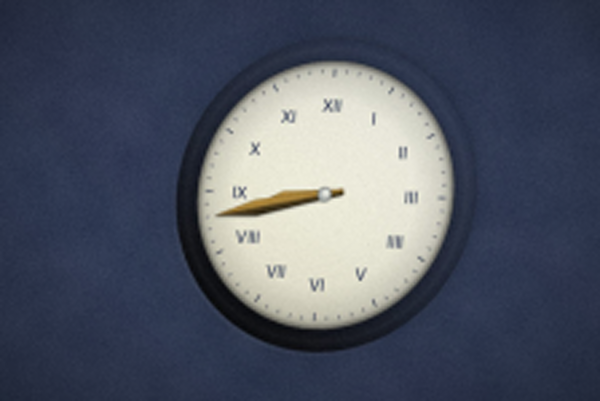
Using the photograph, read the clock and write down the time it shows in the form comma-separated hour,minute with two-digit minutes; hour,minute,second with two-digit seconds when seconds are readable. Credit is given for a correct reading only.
8,43
